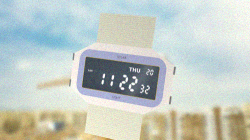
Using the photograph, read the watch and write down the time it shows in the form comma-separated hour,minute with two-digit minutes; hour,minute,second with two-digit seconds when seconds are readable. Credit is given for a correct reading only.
11,22,32
